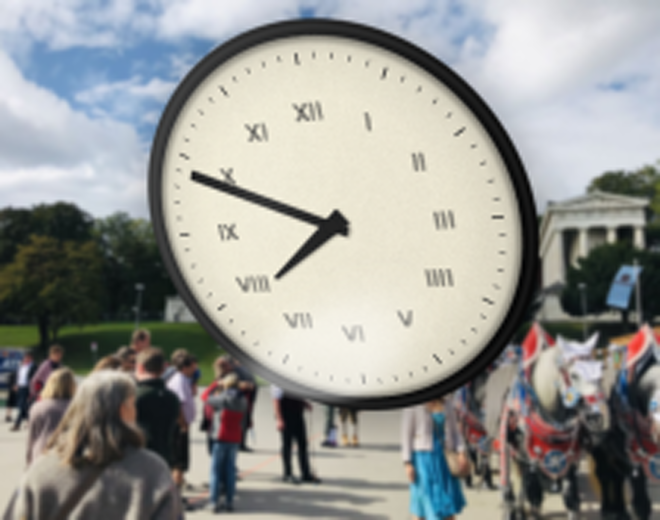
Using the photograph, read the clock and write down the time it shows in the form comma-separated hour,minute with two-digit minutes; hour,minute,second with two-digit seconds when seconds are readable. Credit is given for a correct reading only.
7,49
